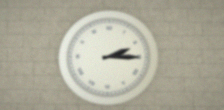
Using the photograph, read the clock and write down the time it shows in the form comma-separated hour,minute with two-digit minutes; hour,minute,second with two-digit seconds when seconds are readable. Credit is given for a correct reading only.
2,15
